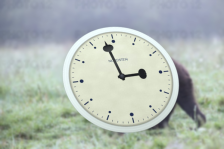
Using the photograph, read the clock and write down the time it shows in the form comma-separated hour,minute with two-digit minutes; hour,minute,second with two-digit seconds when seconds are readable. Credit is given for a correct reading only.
2,58
